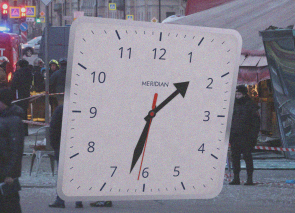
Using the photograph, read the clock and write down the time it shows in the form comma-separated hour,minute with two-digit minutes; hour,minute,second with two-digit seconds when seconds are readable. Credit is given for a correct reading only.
1,32,31
